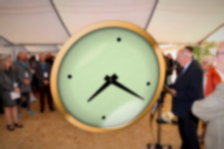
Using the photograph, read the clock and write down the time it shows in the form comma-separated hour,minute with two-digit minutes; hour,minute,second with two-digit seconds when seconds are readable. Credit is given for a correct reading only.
7,19
